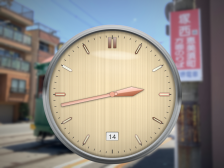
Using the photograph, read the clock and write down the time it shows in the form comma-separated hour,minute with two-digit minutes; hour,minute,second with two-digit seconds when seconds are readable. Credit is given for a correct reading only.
2,43
